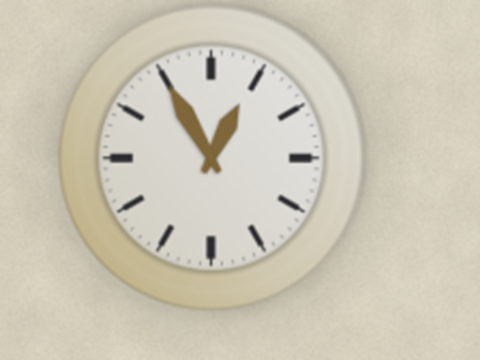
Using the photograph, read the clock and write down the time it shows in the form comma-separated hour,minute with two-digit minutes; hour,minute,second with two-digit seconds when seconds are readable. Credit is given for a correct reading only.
12,55
